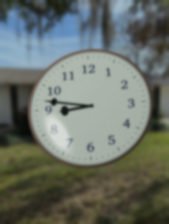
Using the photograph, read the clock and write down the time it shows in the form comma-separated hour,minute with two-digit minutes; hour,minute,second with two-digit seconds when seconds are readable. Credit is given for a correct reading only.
8,47
